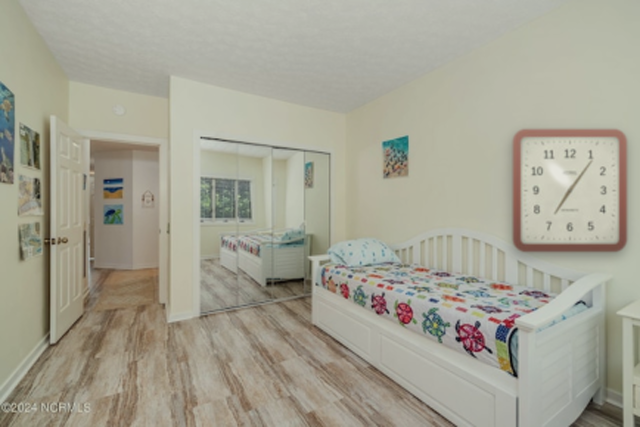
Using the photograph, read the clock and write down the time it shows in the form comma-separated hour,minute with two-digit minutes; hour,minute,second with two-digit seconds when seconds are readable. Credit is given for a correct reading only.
7,06
